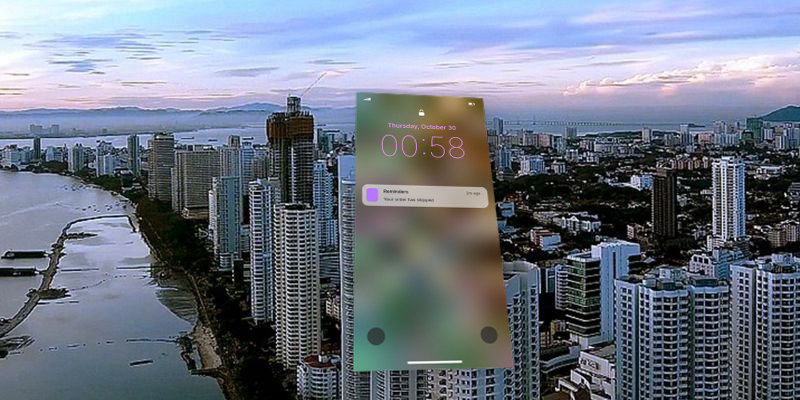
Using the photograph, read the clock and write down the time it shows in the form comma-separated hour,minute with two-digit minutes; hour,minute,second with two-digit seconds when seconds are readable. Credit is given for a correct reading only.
0,58
